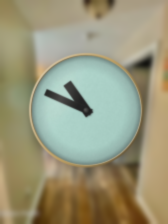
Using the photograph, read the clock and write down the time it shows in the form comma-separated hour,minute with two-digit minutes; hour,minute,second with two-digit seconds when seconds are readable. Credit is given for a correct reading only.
10,49
